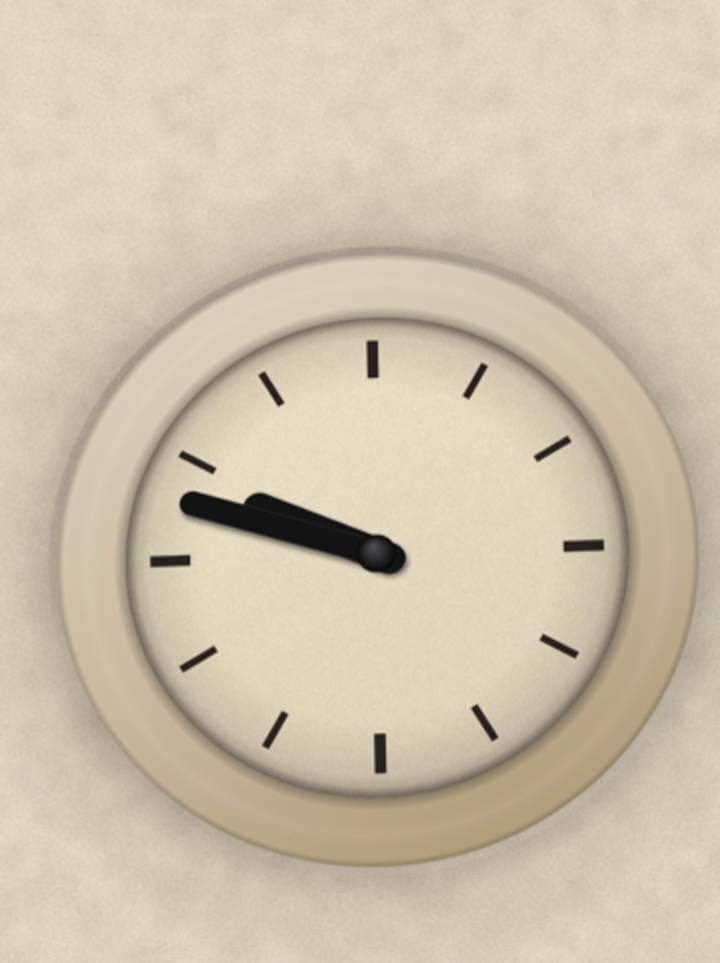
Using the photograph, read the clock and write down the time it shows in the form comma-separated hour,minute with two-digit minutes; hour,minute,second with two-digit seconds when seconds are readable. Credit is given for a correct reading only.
9,48
